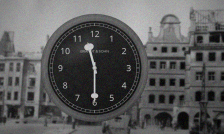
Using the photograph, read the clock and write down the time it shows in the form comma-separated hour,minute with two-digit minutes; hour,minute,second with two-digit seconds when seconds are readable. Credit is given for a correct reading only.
11,30
